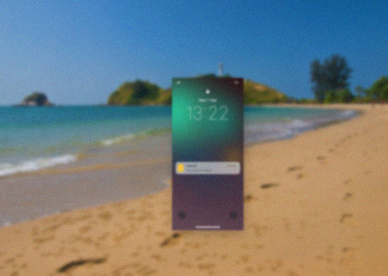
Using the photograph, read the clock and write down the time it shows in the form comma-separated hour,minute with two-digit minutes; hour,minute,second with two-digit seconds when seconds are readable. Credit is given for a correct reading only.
13,22
